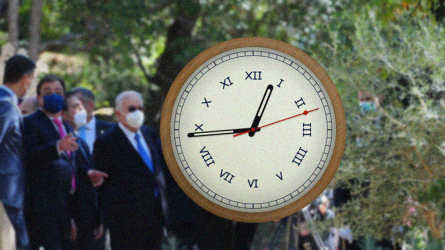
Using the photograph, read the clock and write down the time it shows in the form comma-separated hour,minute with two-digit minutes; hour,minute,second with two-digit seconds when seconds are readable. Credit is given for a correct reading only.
12,44,12
